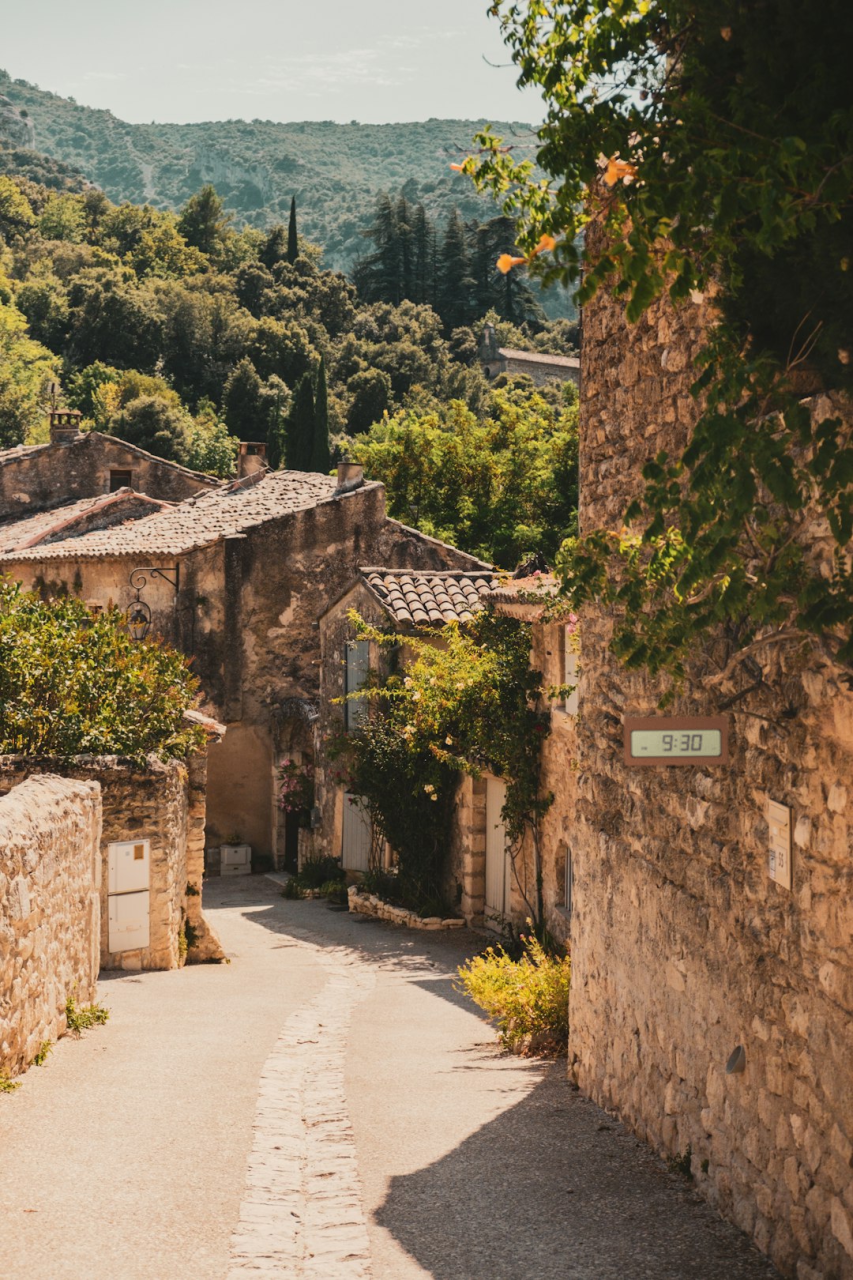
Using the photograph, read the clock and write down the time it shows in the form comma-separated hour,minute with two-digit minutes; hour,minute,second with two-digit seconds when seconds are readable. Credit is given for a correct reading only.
9,30
